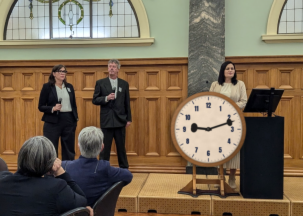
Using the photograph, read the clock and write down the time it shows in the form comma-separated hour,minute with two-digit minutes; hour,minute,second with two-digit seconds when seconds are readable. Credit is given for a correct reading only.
9,12
